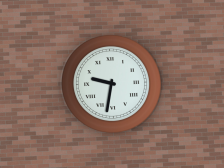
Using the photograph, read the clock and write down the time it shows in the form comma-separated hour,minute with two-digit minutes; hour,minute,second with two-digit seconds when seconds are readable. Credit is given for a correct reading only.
9,32
